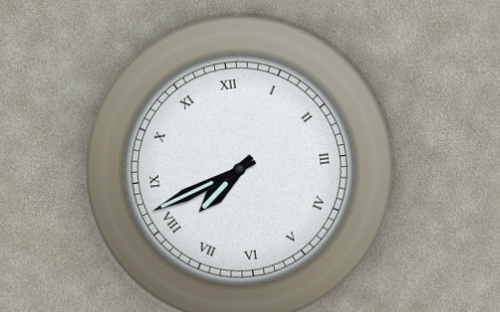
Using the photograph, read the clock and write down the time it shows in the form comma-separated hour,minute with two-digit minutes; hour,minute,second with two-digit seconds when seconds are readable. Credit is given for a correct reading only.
7,42
